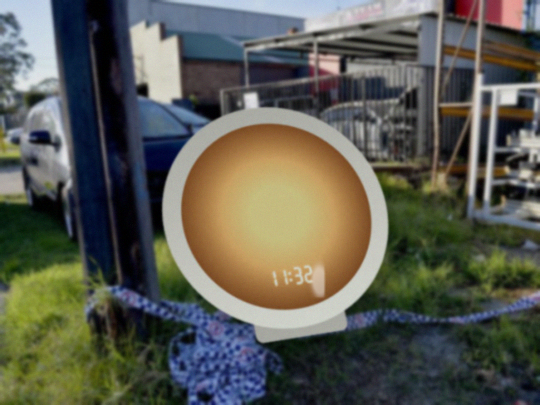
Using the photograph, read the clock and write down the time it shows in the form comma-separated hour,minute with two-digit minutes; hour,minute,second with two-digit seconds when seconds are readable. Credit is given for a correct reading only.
11,32
